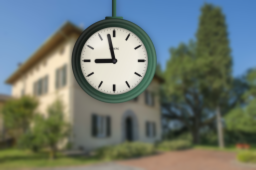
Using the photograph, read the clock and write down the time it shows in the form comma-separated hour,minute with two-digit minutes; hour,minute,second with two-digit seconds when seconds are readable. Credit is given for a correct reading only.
8,58
